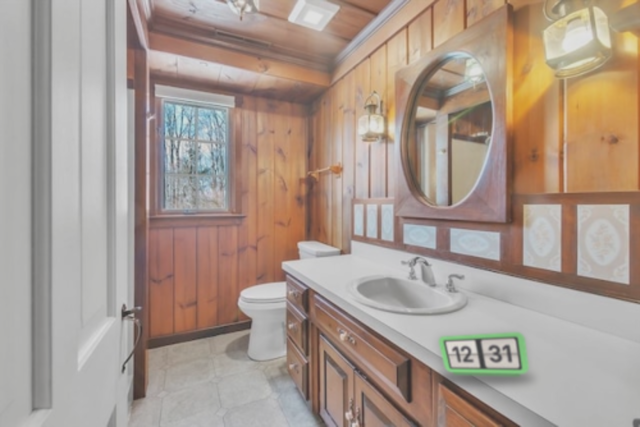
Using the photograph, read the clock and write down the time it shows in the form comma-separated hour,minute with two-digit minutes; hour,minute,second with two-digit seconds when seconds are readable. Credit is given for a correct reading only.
12,31
